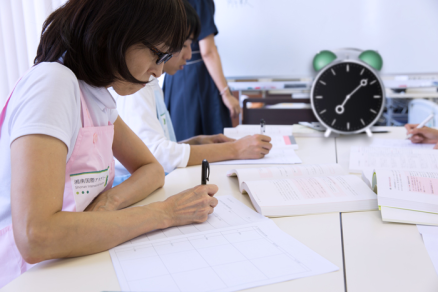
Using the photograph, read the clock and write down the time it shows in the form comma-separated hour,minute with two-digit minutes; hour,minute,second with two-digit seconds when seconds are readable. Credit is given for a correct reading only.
7,08
